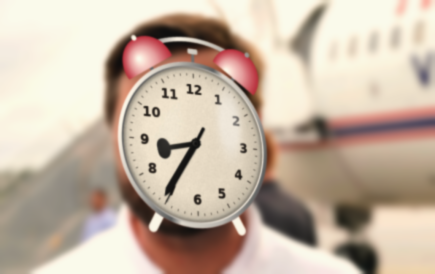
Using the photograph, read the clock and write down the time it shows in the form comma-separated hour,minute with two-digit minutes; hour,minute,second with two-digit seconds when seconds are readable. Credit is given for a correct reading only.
8,35,35
